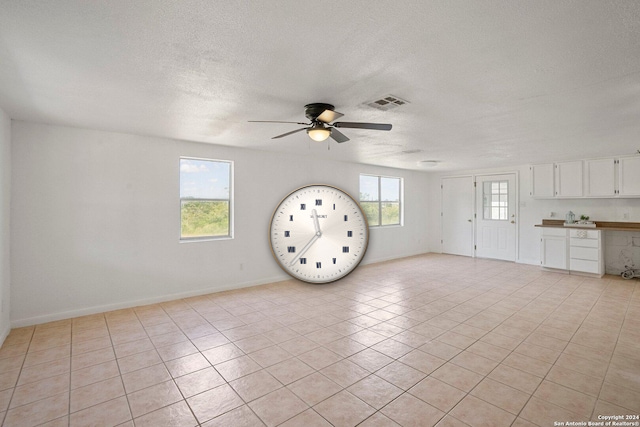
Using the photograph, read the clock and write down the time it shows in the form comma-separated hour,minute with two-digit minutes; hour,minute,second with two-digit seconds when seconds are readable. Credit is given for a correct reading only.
11,37
